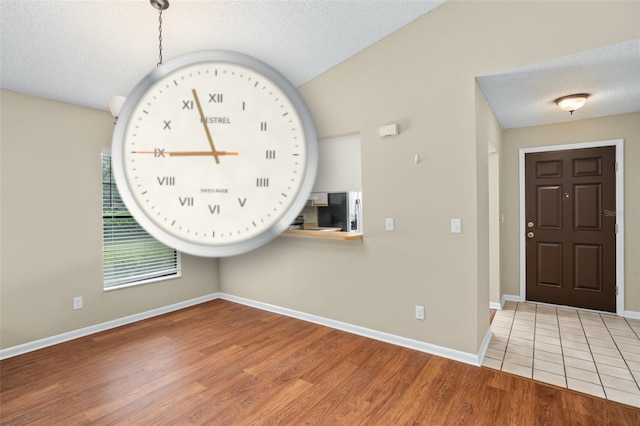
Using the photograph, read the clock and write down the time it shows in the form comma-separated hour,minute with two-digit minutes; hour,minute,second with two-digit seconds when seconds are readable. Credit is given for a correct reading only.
8,56,45
